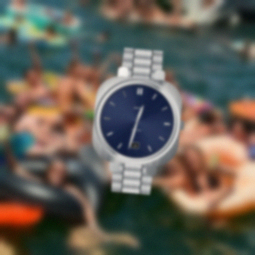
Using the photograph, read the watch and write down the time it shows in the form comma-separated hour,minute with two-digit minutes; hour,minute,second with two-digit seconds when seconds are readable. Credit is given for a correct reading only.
12,32
